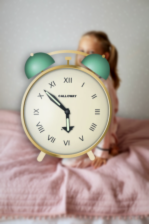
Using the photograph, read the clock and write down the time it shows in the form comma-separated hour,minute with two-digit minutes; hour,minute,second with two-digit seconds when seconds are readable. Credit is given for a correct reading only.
5,52
